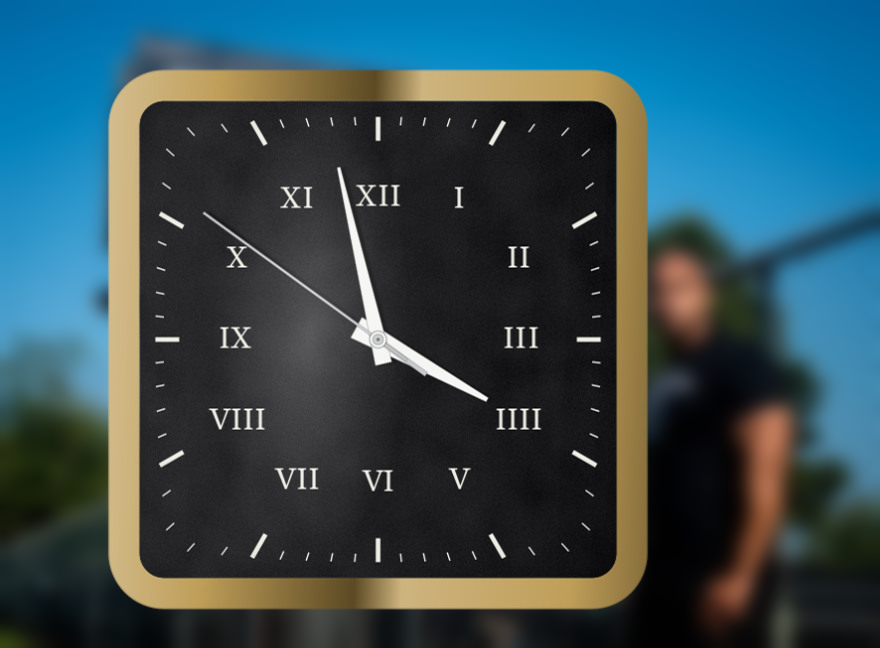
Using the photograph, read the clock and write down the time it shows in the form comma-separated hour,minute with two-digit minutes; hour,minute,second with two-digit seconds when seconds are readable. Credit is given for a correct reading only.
3,57,51
